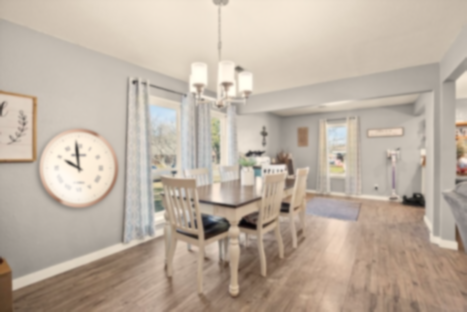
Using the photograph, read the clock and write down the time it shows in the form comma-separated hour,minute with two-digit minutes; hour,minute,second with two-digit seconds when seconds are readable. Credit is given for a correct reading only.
9,59
